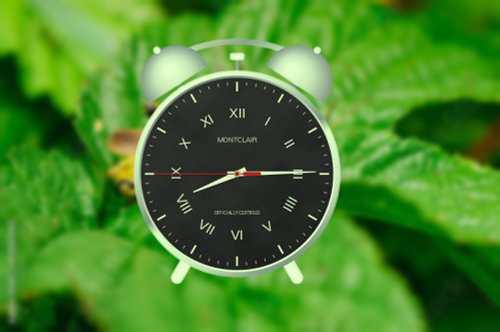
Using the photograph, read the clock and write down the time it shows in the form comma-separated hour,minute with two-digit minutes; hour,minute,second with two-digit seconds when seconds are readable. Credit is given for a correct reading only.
8,14,45
